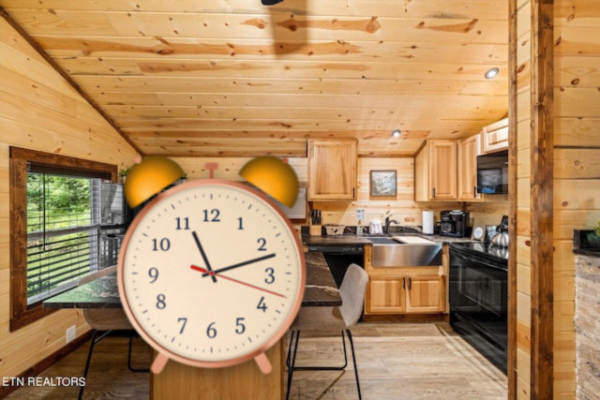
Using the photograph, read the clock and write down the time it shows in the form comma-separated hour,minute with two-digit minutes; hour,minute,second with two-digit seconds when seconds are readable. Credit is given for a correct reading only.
11,12,18
